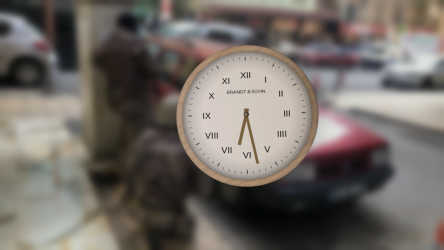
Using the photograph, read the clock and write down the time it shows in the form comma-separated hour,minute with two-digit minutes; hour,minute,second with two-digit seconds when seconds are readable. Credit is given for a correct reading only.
6,28
